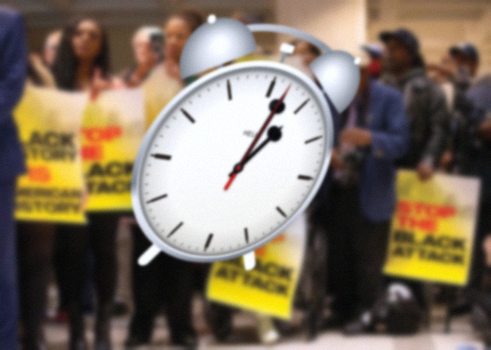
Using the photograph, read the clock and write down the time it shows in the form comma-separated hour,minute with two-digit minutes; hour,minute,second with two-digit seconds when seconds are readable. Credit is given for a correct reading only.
1,02,02
